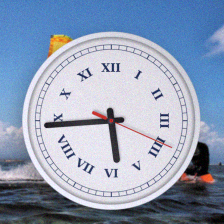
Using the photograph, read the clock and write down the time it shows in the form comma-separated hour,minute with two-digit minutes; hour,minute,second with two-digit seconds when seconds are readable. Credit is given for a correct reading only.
5,44,19
